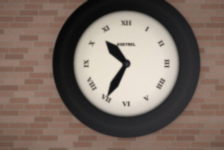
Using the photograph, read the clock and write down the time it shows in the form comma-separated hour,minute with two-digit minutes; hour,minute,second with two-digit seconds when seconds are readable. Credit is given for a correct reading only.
10,35
